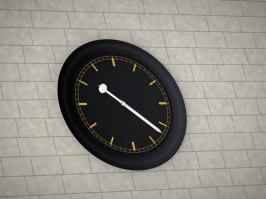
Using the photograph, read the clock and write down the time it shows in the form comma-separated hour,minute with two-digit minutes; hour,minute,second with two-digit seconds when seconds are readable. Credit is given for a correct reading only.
10,22
